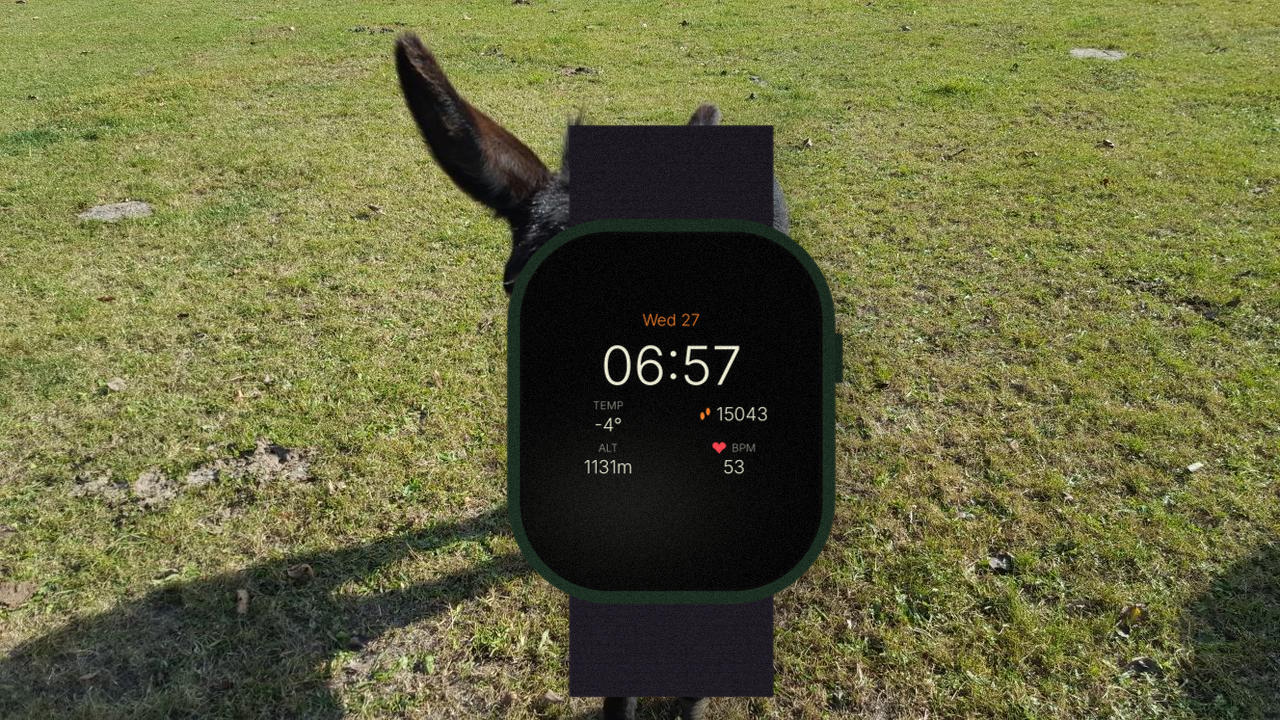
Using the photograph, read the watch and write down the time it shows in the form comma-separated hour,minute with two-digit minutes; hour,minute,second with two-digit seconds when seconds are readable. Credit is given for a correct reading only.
6,57
